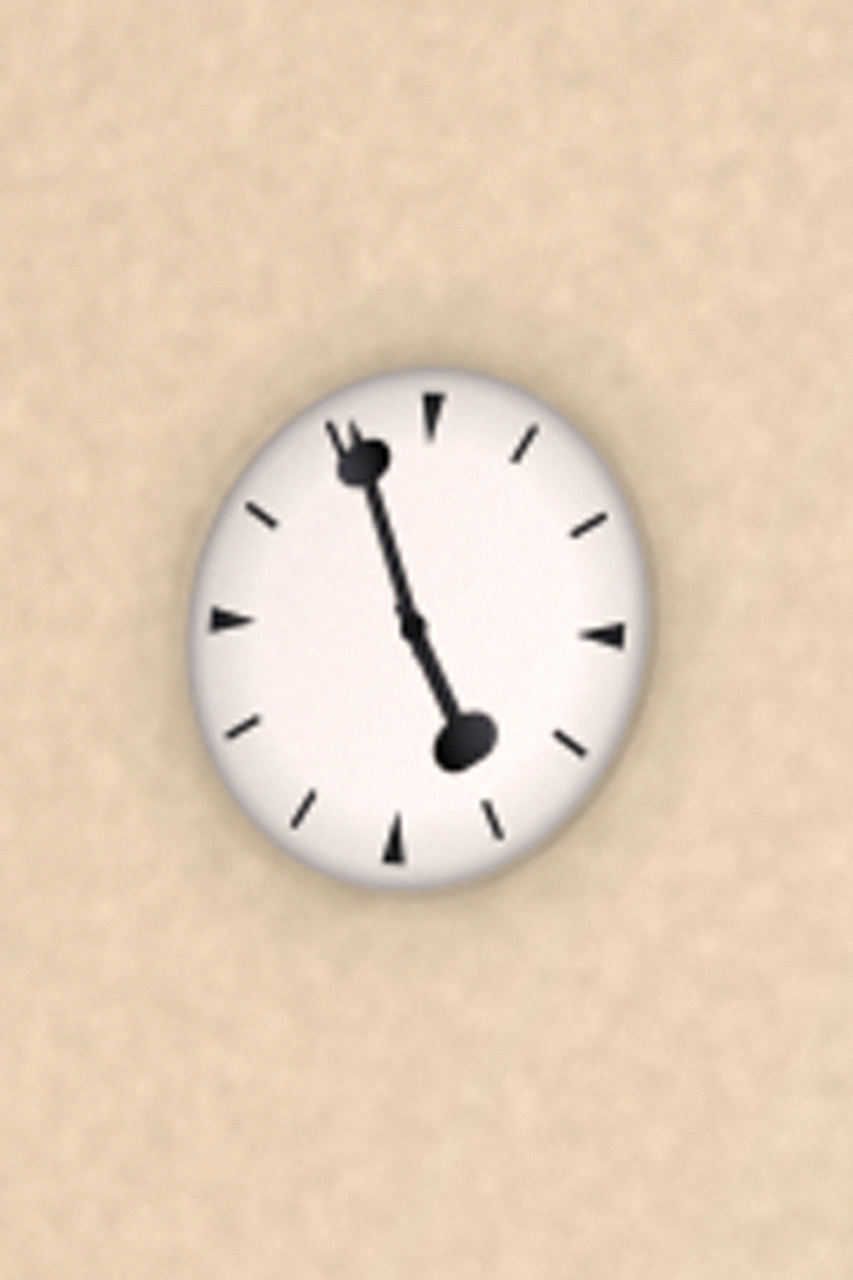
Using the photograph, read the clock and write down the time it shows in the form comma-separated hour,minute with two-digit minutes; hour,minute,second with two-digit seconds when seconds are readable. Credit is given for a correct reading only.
4,56
